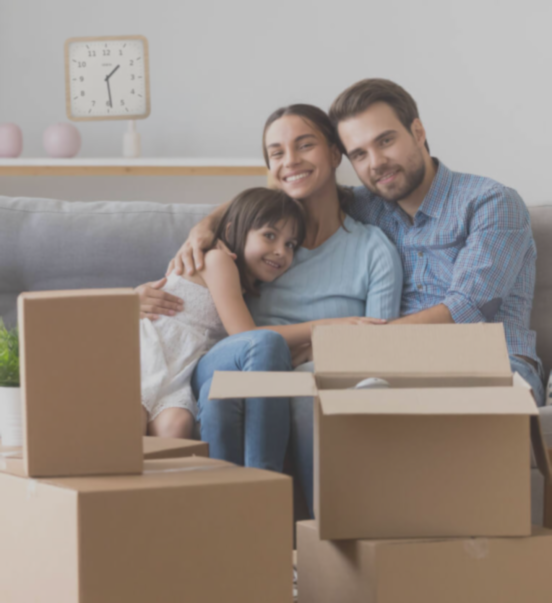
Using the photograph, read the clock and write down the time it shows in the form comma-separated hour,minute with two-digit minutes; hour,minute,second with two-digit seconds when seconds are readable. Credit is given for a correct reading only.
1,29
